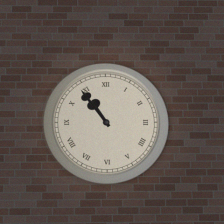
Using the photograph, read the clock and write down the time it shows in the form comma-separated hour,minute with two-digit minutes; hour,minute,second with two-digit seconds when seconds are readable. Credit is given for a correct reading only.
10,54
